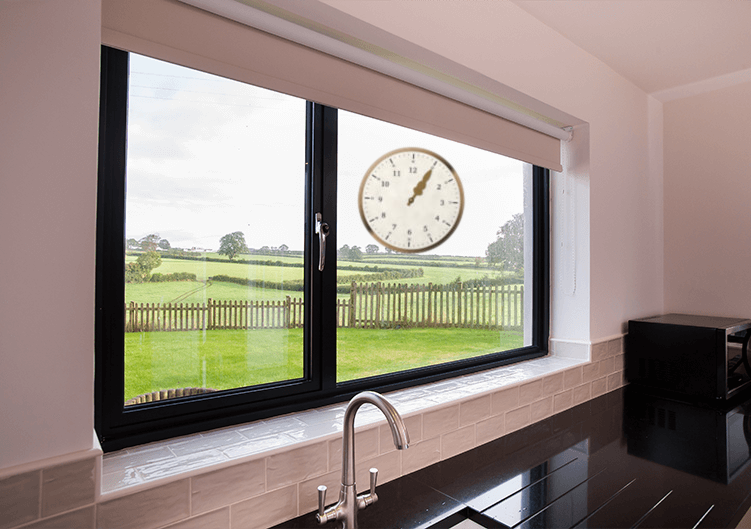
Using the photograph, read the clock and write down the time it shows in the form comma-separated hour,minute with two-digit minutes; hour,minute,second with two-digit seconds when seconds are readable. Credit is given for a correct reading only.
1,05
